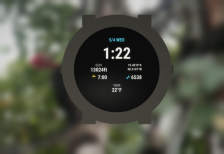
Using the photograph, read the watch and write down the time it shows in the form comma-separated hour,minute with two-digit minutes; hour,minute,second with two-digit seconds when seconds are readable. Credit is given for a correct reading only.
1,22
